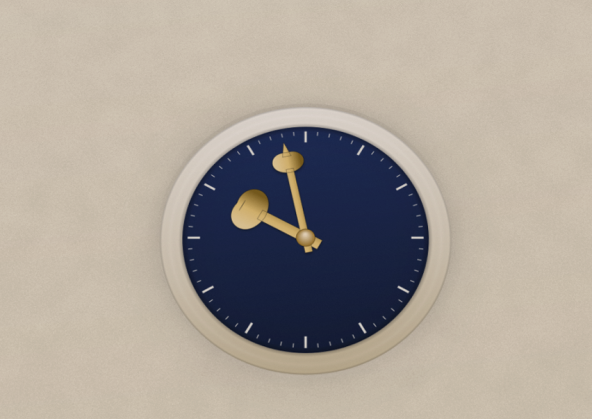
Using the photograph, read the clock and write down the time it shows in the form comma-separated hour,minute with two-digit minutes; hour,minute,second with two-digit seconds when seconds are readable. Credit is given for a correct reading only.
9,58
